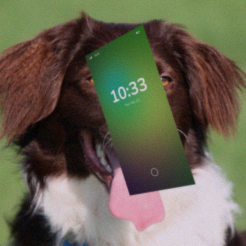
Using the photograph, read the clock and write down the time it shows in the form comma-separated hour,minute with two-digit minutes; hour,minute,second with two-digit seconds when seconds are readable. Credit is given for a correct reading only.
10,33
